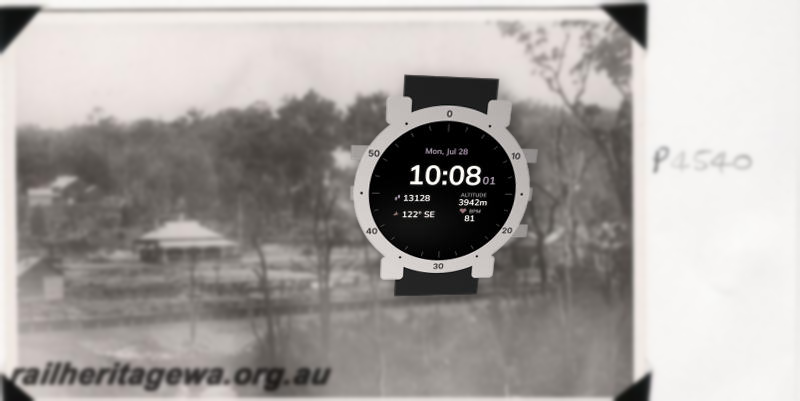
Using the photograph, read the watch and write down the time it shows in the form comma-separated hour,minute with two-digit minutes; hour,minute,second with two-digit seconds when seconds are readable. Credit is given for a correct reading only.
10,08,01
